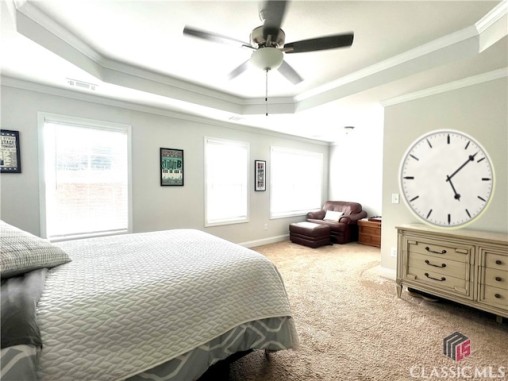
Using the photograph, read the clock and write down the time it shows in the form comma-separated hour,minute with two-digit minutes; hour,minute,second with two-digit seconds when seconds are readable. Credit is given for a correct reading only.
5,08
